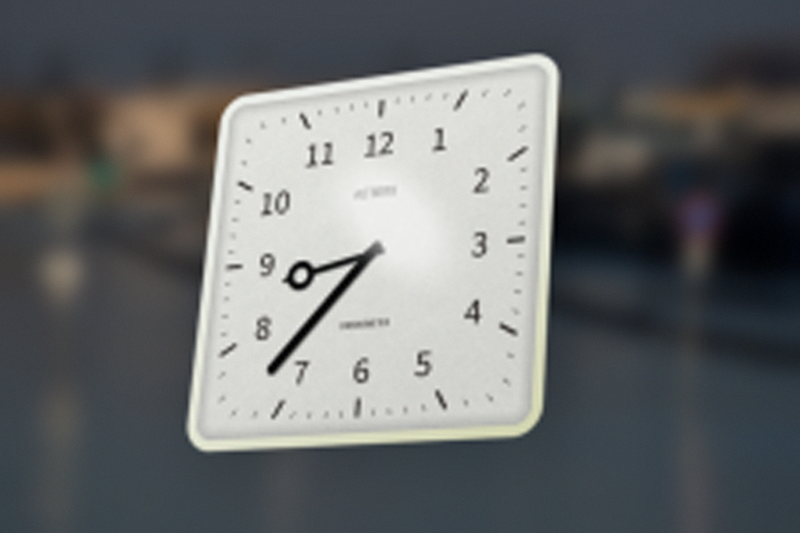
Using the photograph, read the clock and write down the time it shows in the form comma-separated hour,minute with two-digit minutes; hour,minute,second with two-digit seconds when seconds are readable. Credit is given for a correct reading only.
8,37
